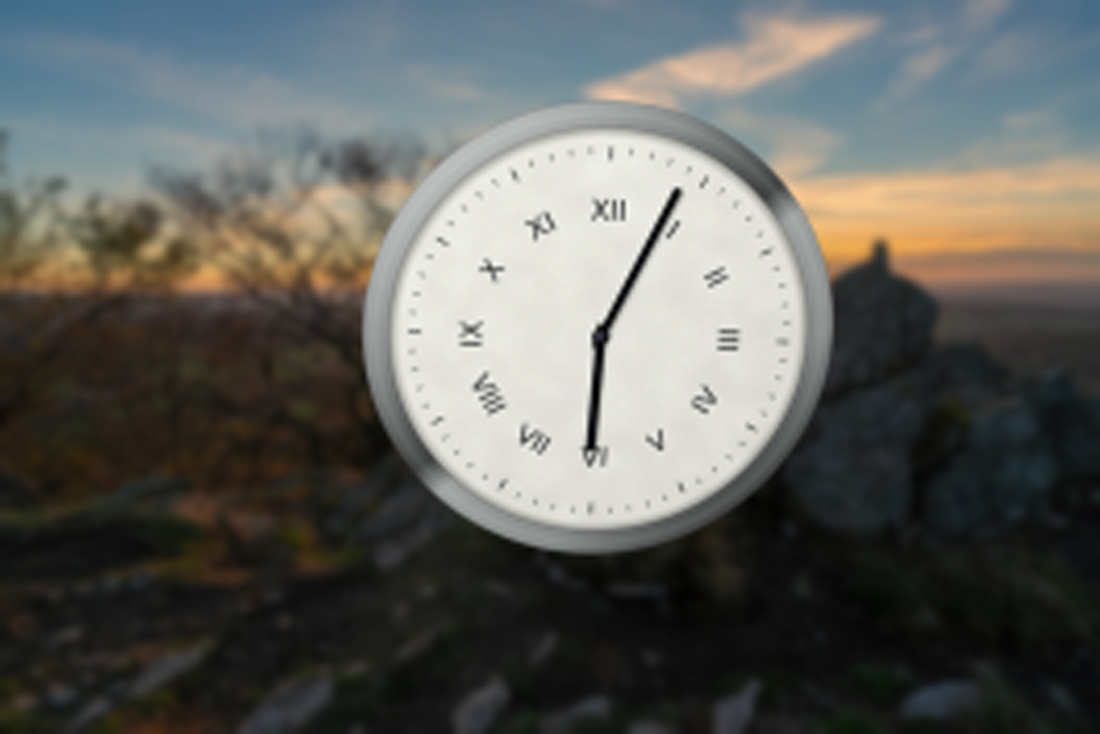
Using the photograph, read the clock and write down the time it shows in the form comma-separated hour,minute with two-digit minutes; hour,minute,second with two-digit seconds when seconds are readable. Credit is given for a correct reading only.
6,04
